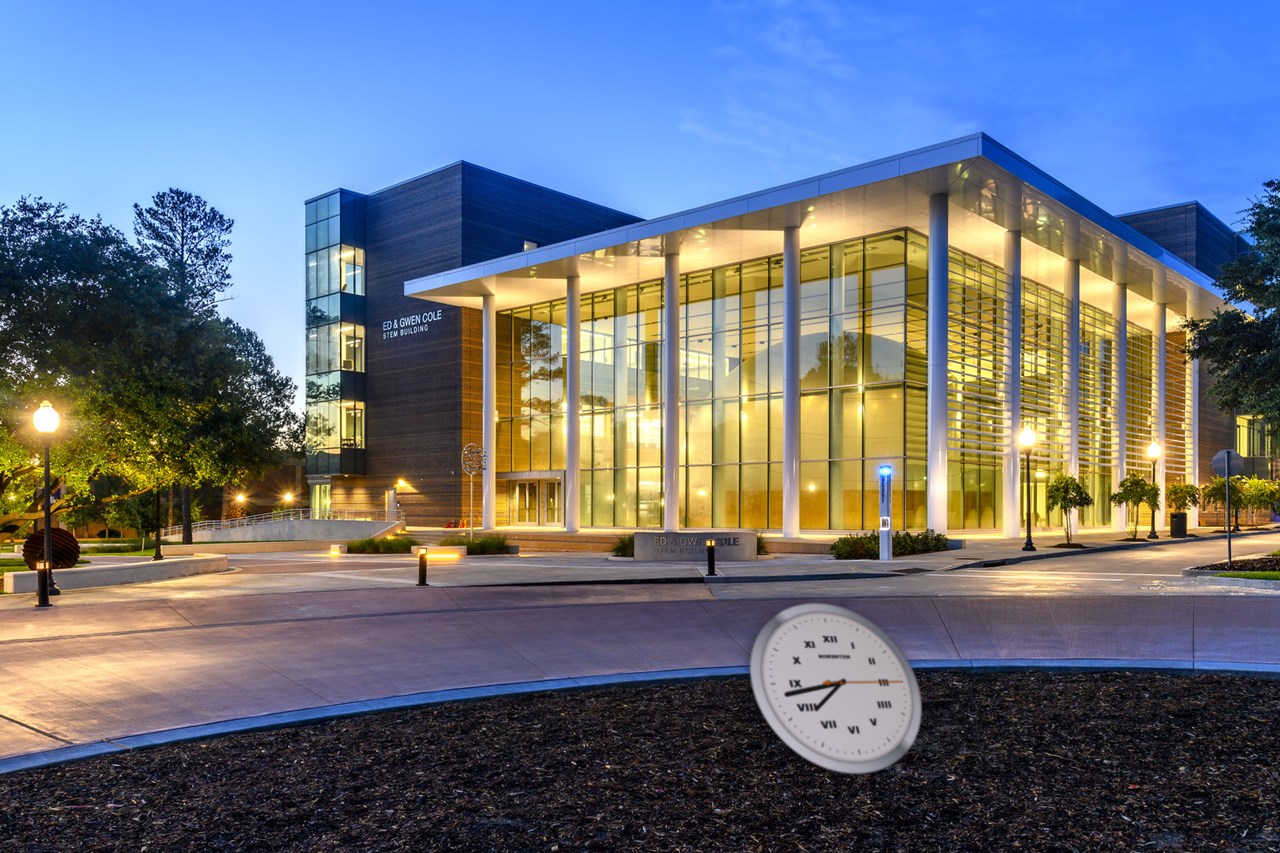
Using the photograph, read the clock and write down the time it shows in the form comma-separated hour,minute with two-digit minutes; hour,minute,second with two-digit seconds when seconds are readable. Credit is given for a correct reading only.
7,43,15
